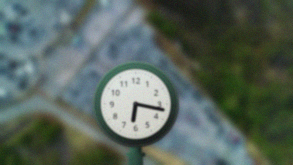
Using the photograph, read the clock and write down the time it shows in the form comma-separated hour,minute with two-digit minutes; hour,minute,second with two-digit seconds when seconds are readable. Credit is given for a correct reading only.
6,17
